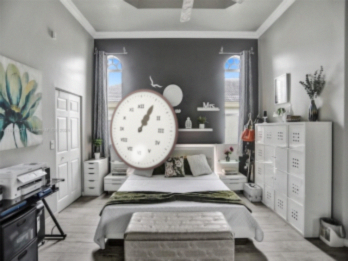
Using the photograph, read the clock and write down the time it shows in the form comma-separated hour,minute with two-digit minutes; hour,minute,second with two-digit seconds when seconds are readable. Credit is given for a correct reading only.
1,05
